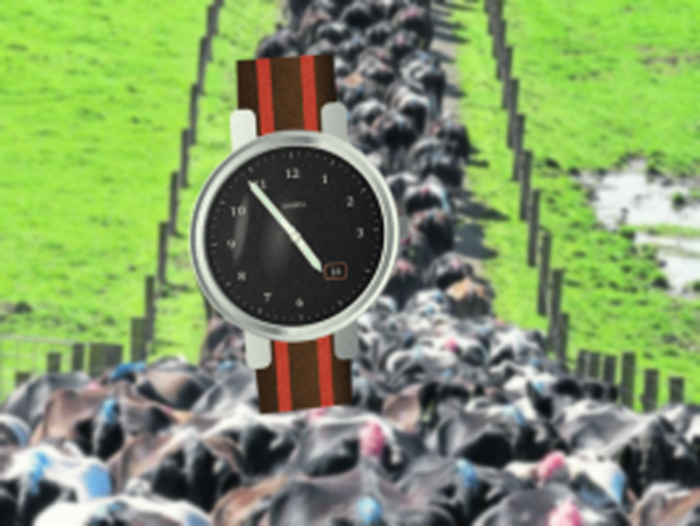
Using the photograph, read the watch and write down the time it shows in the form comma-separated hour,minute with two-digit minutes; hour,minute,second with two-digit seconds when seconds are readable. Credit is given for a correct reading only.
4,54
